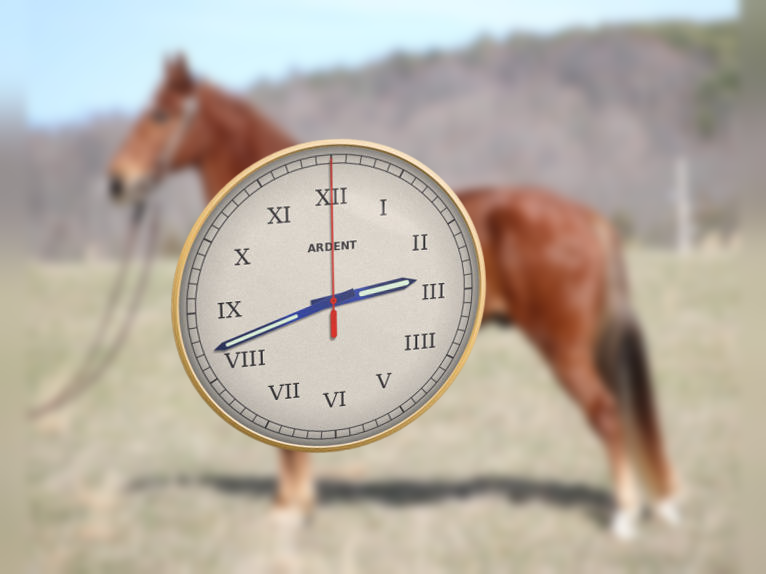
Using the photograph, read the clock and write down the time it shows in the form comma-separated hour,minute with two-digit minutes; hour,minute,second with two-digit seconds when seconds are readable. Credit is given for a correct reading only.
2,42,00
